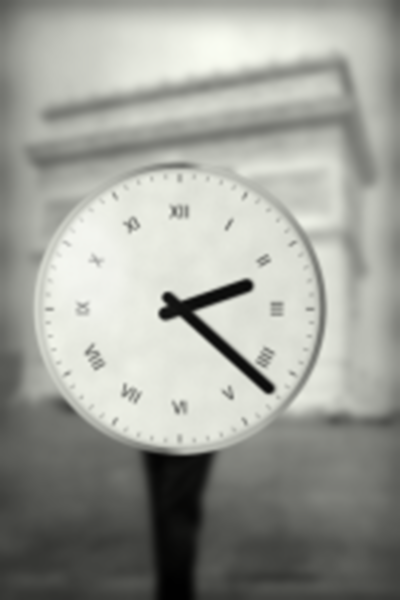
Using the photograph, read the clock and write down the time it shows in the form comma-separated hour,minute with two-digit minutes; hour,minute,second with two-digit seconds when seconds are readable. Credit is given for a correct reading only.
2,22
